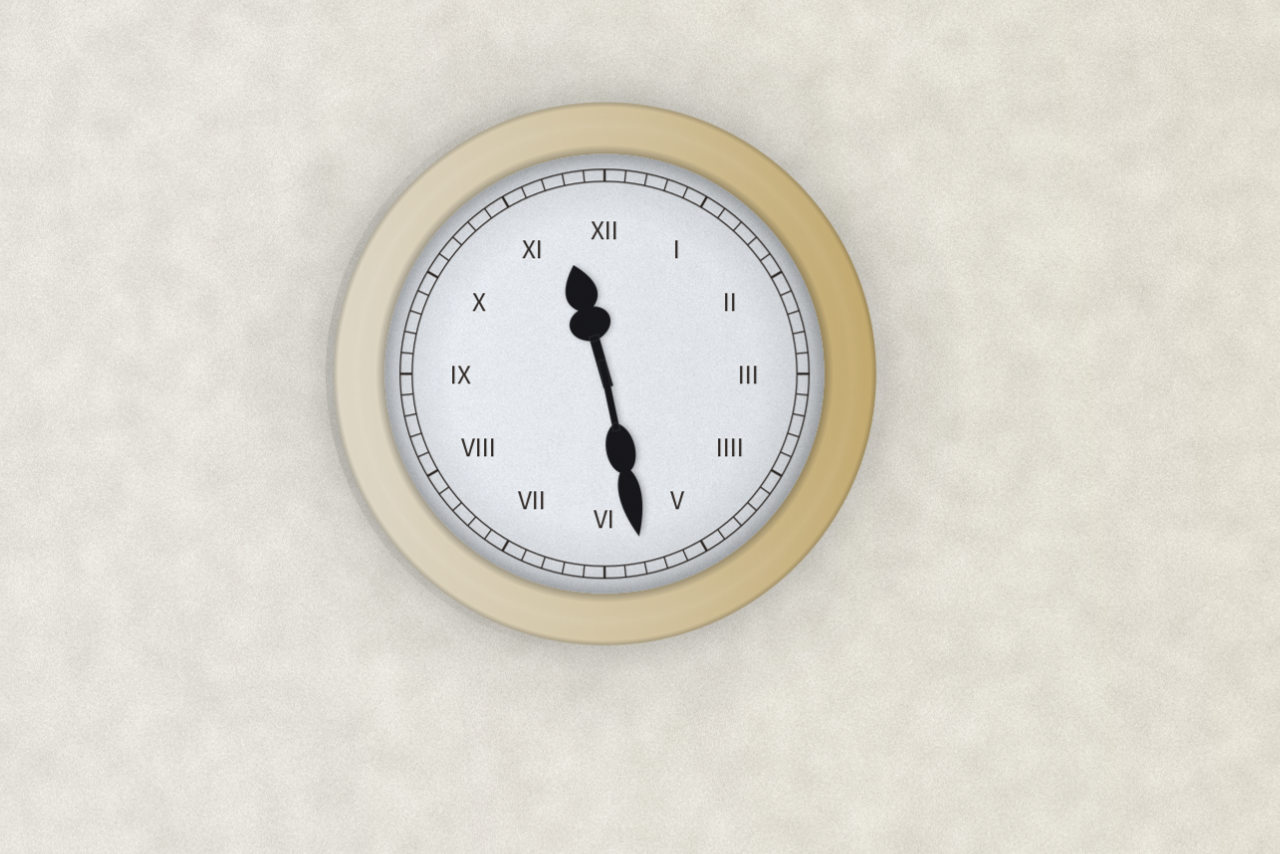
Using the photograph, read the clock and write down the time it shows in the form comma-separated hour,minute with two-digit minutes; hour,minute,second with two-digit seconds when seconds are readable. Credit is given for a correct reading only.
11,28
